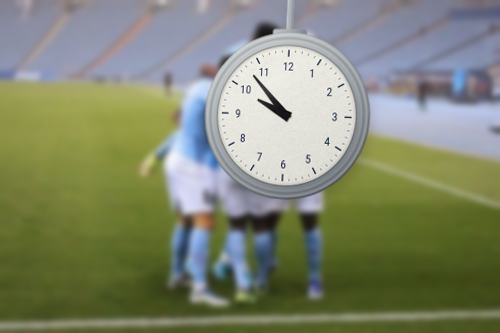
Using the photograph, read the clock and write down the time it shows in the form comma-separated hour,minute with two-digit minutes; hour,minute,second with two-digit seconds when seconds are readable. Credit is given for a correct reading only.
9,53
